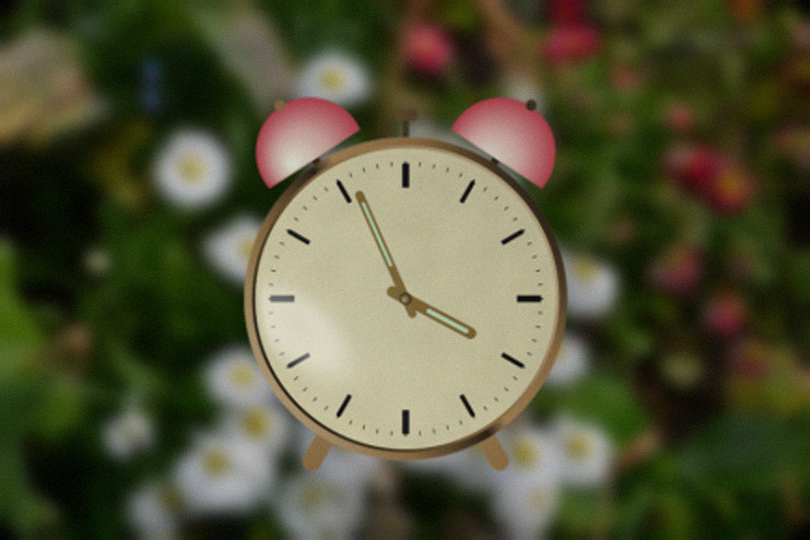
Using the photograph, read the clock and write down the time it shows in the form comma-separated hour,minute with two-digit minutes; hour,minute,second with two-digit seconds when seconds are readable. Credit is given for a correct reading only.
3,56
